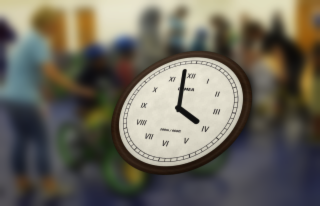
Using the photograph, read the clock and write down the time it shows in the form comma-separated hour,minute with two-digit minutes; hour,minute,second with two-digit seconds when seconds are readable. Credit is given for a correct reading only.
3,58
